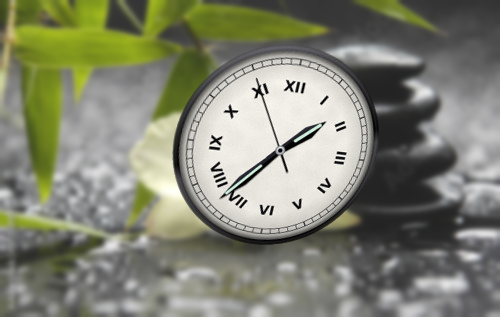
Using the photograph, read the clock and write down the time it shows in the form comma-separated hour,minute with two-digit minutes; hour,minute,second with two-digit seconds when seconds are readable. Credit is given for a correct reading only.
1,36,55
